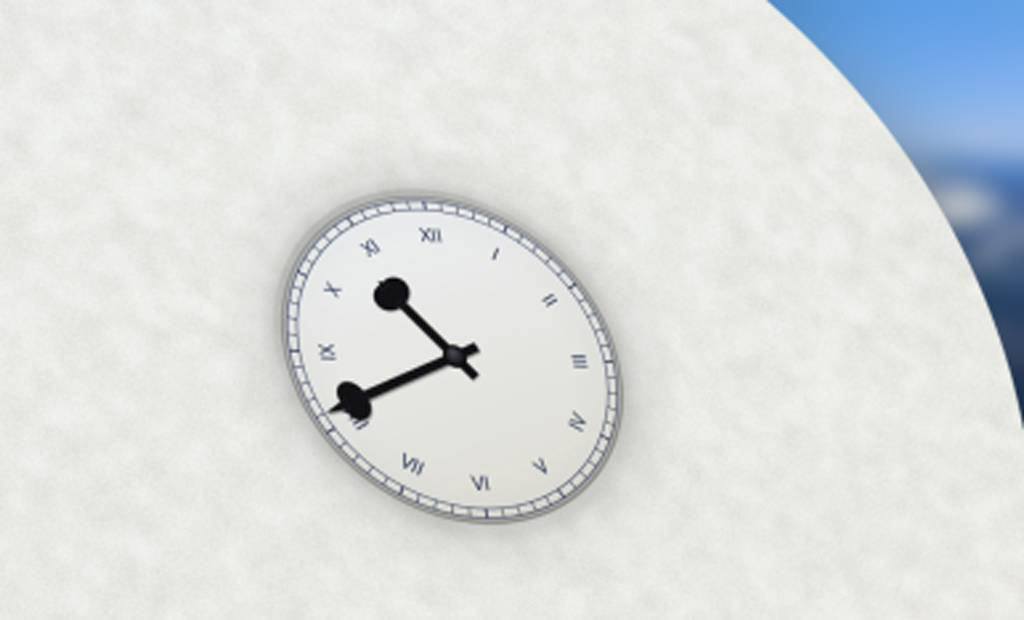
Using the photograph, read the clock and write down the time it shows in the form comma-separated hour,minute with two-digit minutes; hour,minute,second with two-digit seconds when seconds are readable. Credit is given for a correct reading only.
10,41
